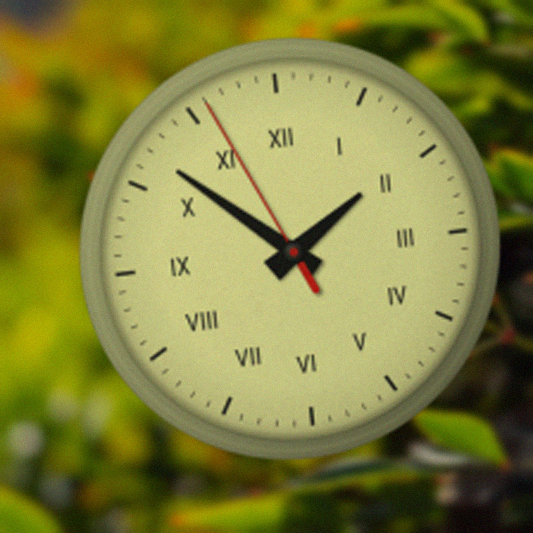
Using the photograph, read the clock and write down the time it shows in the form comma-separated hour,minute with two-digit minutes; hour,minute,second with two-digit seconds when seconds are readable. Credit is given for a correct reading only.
1,51,56
